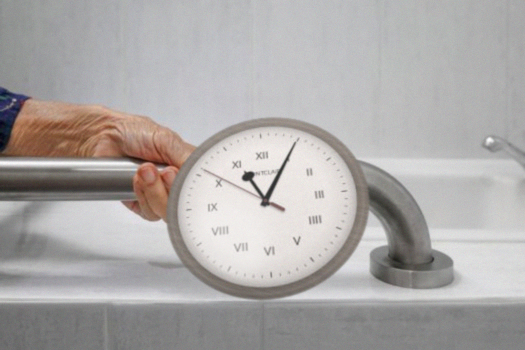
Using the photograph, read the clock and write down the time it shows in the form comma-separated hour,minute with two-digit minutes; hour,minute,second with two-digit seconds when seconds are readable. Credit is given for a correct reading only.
11,04,51
